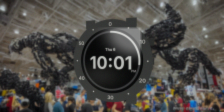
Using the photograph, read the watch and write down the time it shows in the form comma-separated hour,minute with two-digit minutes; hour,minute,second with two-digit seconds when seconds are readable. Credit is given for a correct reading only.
10,01
